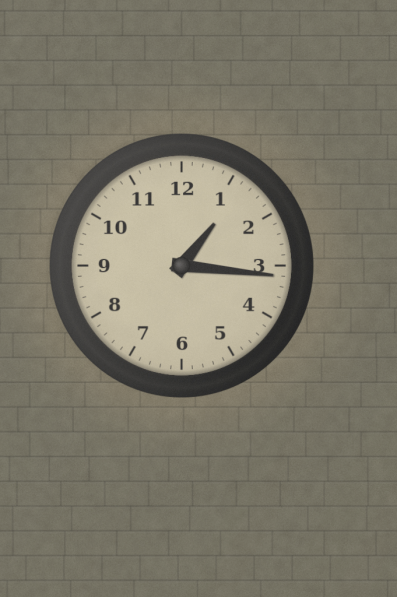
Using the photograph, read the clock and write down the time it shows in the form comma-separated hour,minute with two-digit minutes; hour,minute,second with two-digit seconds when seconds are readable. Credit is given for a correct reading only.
1,16
